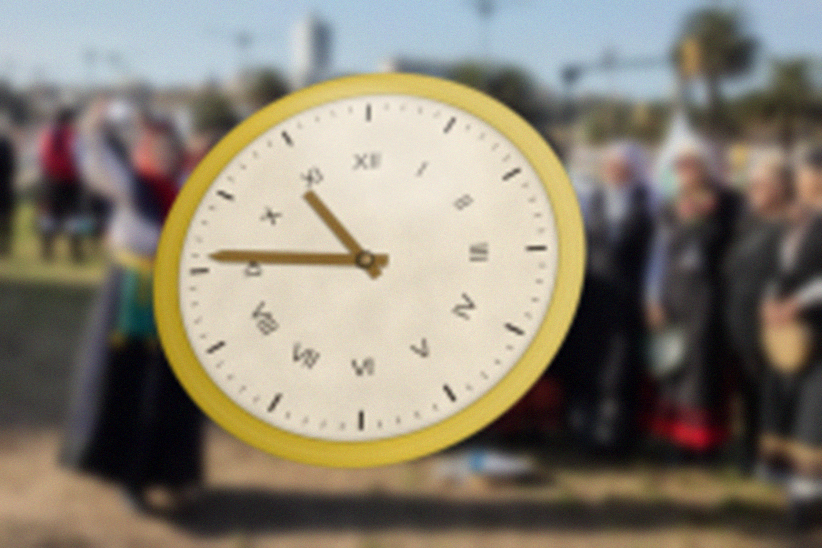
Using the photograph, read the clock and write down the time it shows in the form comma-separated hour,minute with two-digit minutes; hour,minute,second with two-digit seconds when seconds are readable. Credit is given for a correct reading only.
10,46
